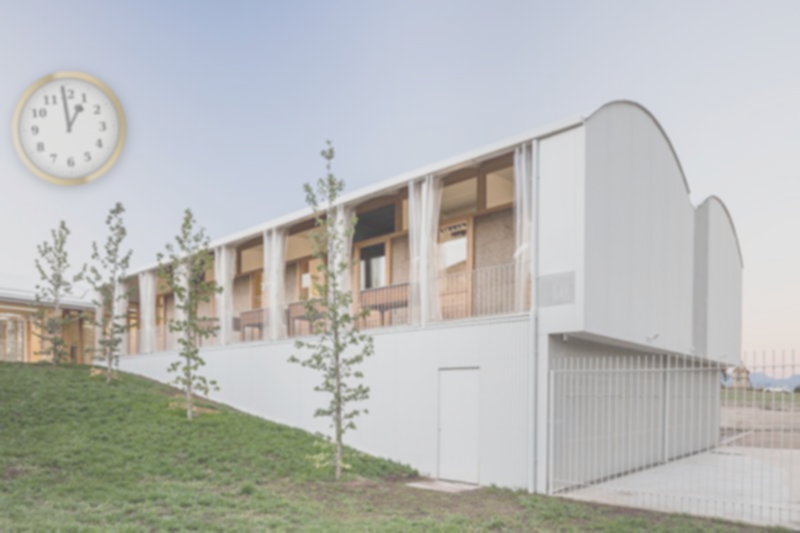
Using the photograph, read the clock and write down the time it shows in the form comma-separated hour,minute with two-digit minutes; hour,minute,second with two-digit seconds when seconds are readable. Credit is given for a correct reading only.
12,59
